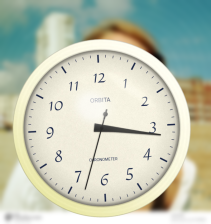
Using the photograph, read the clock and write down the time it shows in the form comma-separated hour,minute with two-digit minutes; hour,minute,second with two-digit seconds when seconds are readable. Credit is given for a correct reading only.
3,16,33
